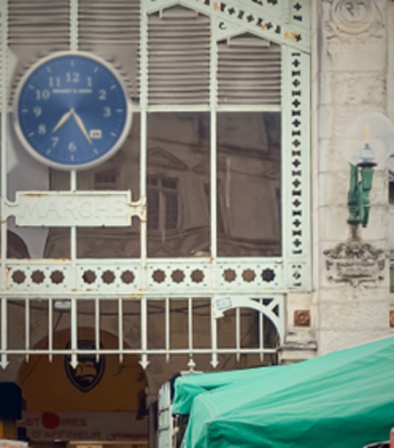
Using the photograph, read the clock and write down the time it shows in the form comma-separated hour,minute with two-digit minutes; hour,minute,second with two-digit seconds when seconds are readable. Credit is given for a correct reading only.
7,25
